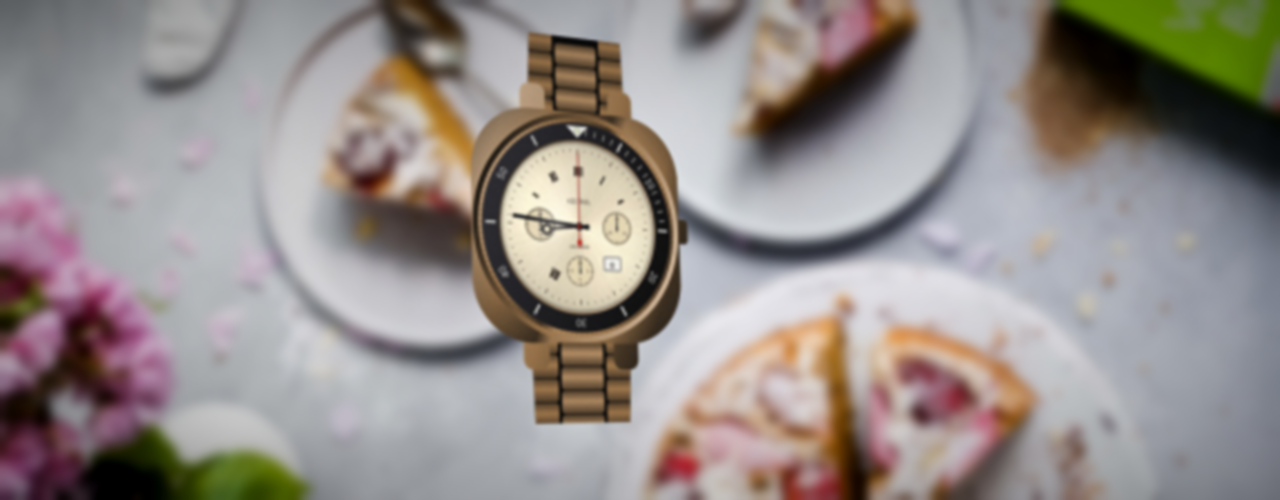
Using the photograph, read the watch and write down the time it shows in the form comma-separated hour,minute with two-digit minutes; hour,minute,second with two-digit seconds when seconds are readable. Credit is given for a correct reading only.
8,46
